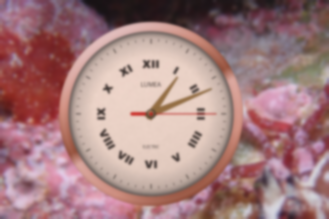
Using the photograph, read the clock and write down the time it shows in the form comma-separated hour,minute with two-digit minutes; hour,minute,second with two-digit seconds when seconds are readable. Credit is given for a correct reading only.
1,11,15
